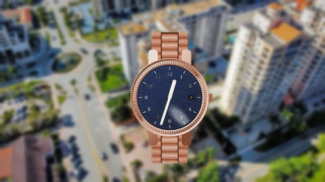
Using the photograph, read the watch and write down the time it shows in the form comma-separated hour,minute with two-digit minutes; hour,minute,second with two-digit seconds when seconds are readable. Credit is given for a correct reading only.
12,33
